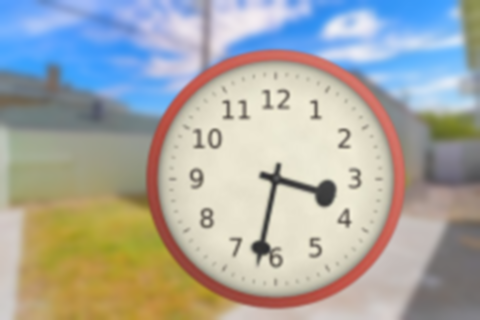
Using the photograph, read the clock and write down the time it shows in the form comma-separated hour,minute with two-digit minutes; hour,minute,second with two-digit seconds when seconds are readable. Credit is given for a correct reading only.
3,32
